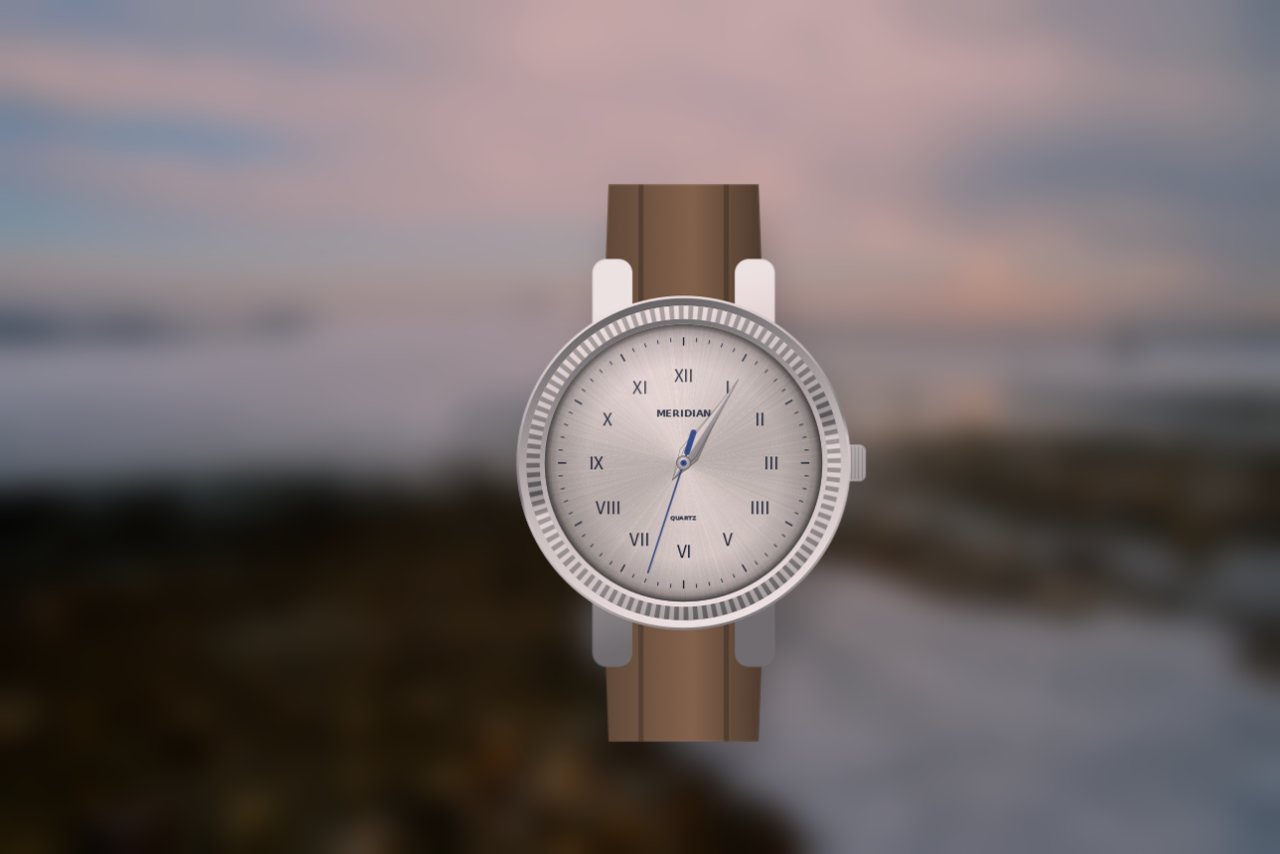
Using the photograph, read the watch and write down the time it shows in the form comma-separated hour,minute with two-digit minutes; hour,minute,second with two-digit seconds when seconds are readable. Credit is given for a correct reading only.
1,05,33
